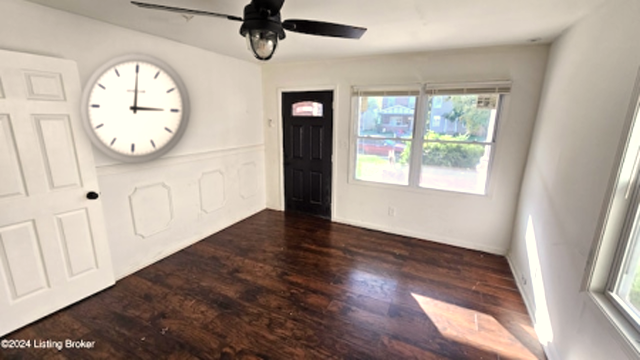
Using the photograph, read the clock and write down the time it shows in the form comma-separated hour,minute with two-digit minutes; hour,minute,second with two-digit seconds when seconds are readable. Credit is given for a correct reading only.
3,00
